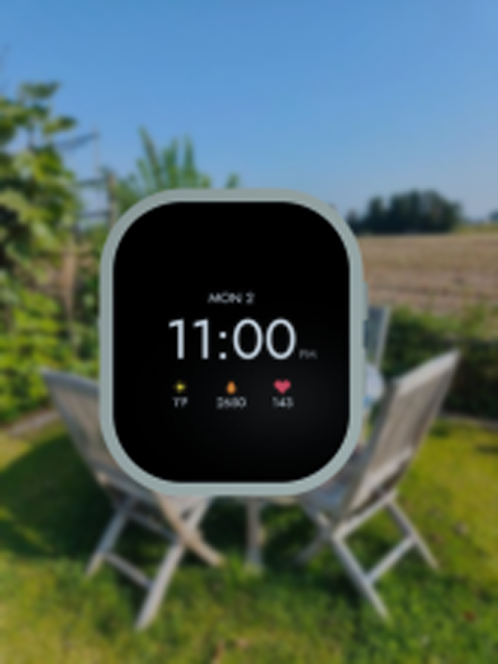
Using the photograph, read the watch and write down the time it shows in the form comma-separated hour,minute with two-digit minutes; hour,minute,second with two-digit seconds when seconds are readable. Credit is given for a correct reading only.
11,00
